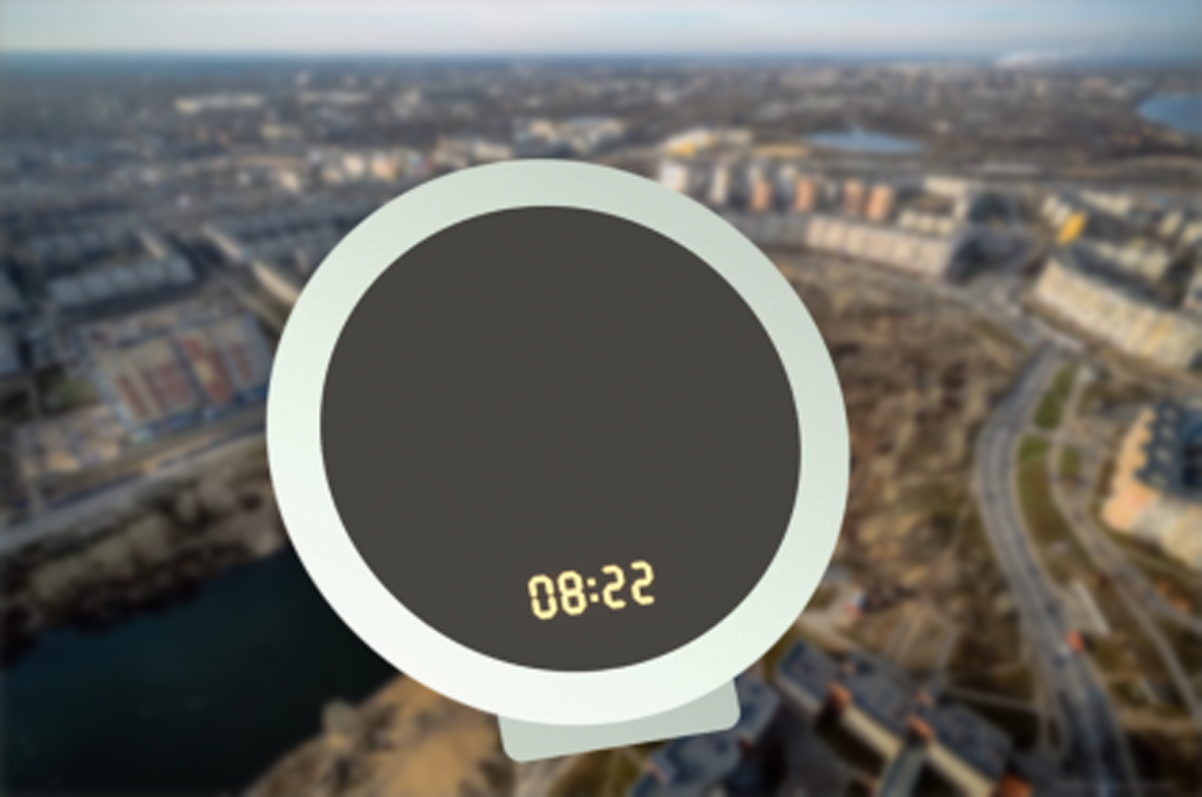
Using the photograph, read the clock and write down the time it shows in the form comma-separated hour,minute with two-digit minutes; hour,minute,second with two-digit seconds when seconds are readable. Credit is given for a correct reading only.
8,22
